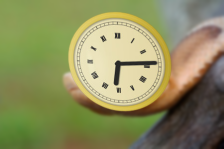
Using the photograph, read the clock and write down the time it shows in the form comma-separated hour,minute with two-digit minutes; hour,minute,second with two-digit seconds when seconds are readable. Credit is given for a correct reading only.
6,14
